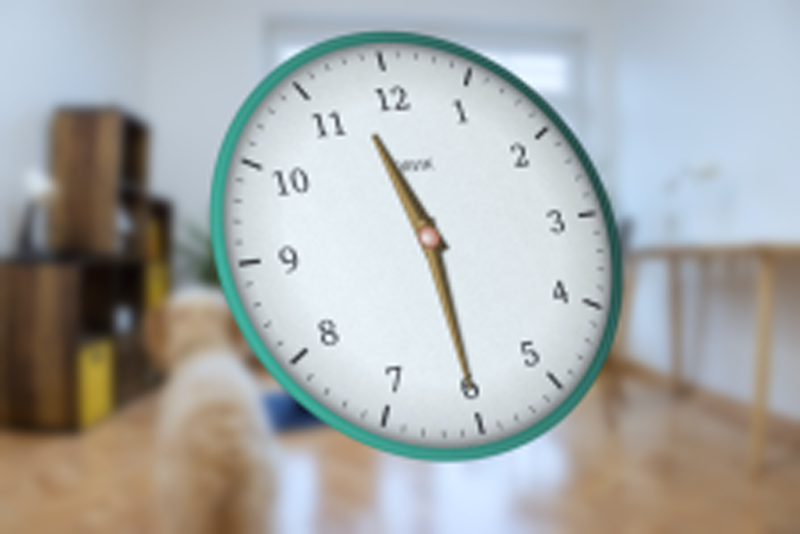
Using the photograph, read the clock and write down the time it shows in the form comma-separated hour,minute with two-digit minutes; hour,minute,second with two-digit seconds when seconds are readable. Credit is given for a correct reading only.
11,30
